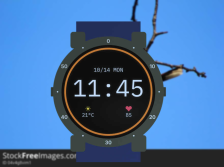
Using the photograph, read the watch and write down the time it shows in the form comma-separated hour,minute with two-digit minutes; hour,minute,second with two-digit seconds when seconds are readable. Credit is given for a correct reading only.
11,45
